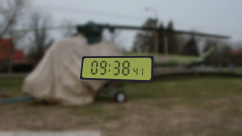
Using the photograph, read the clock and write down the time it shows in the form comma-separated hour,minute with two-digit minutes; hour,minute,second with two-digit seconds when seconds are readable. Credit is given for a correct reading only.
9,38,41
